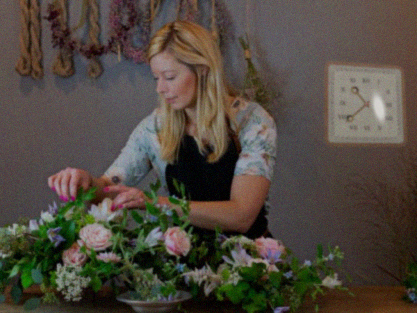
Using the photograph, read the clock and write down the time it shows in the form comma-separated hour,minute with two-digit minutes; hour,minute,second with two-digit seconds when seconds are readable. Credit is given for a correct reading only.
10,38
